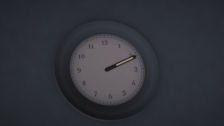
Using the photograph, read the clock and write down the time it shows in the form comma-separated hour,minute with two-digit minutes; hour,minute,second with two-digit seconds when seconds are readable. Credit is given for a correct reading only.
2,11
